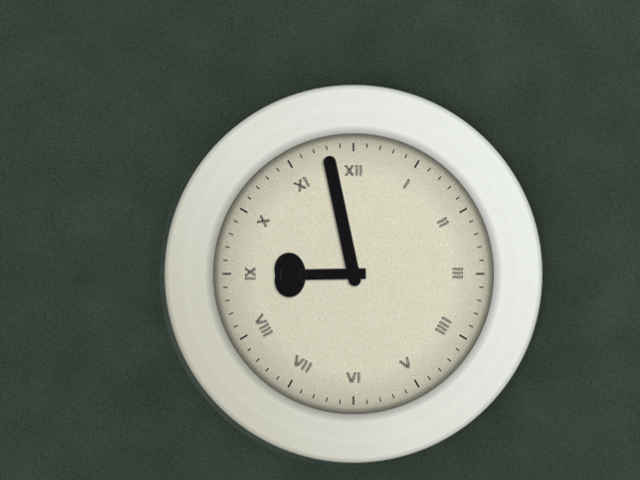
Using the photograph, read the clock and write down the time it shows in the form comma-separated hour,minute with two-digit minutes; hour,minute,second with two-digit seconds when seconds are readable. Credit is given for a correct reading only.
8,58
